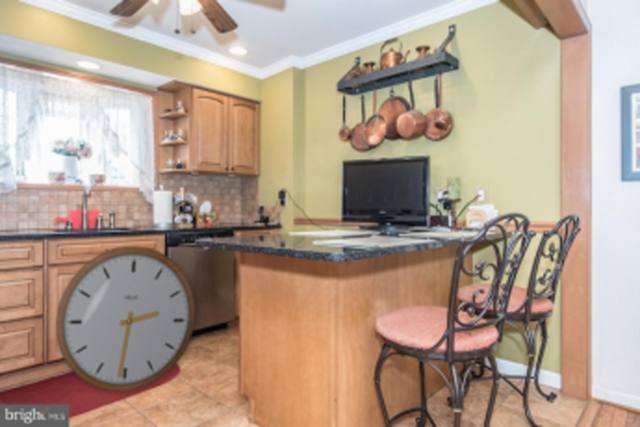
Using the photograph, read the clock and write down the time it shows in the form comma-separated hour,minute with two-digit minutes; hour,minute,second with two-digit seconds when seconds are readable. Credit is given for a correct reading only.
2,31
